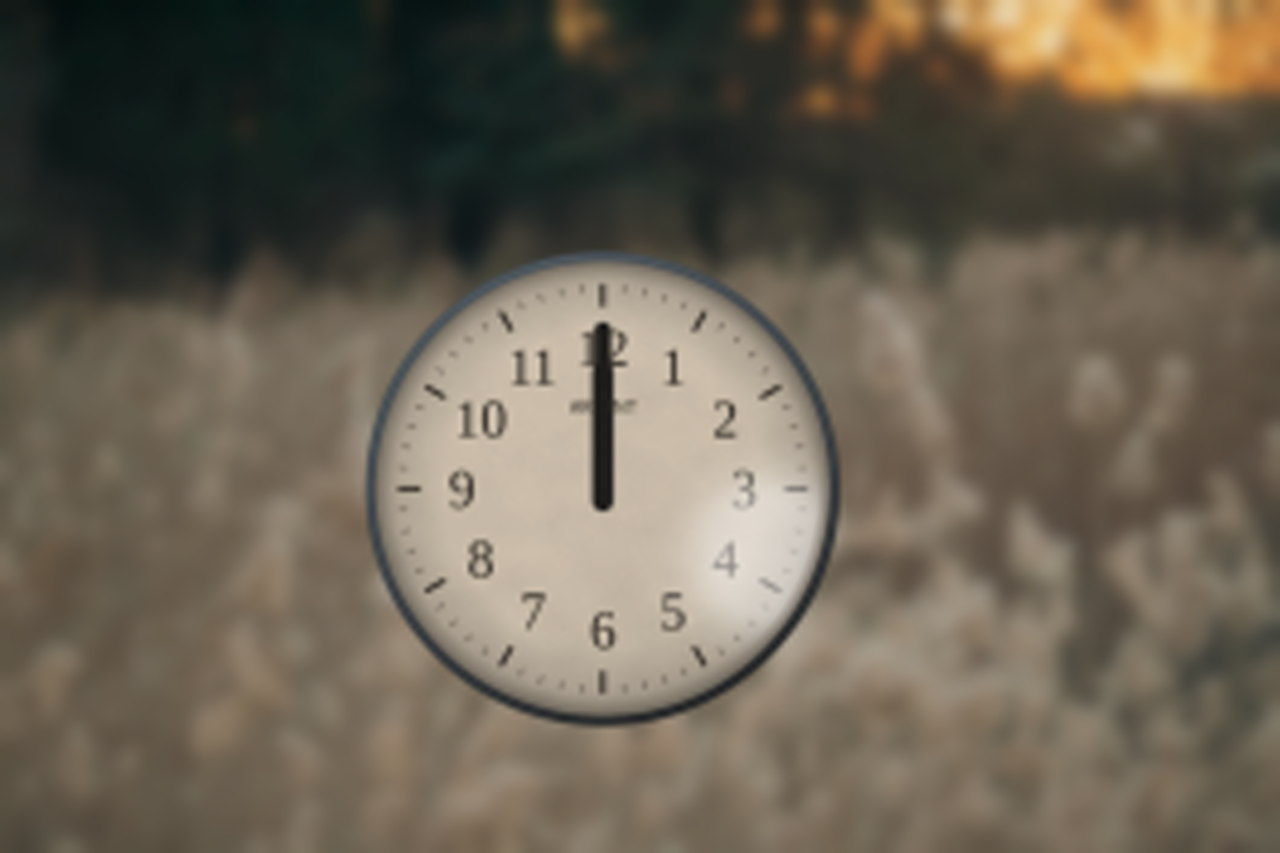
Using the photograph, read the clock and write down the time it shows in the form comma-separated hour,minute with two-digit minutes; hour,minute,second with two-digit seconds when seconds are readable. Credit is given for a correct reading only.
12,00
